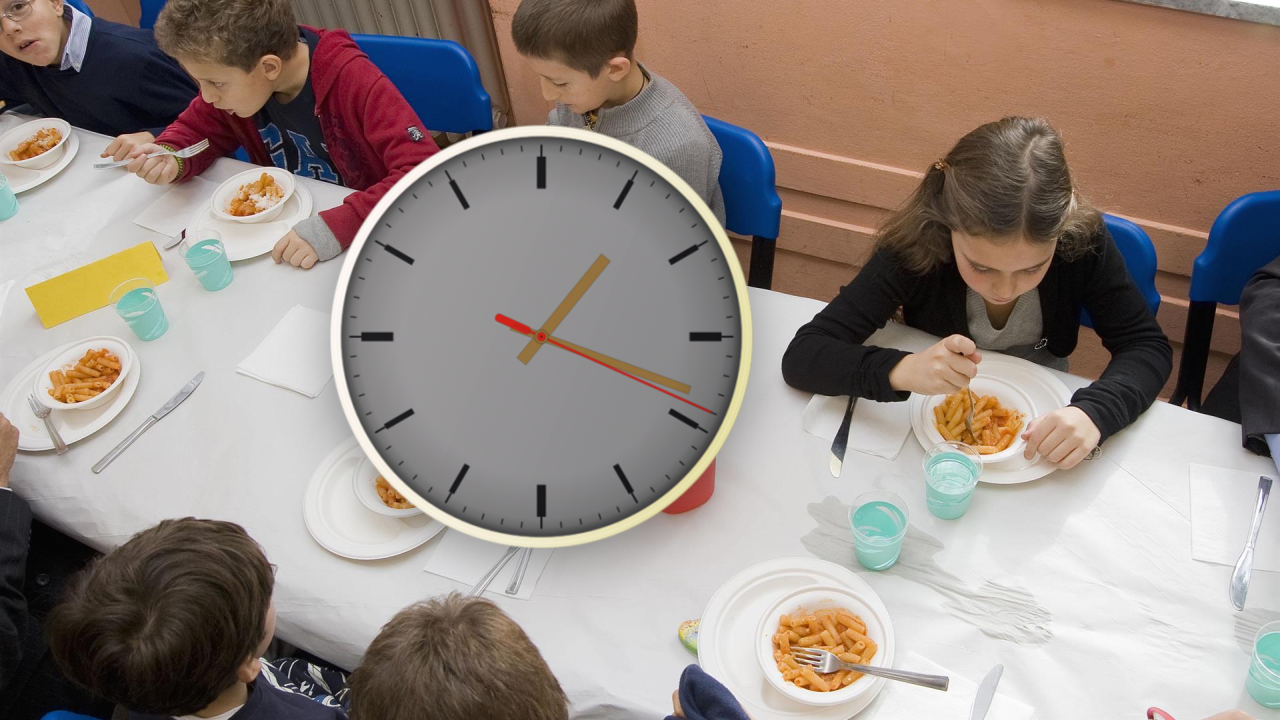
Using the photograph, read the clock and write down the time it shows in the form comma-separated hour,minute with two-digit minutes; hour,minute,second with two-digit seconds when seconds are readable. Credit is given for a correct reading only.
1,18,19
